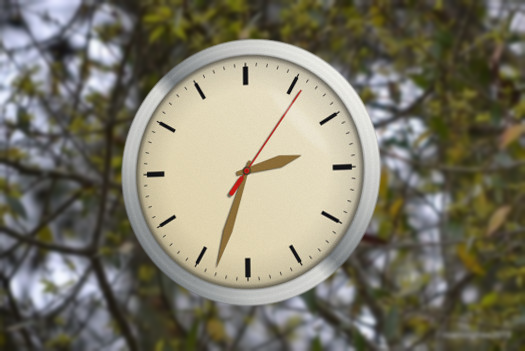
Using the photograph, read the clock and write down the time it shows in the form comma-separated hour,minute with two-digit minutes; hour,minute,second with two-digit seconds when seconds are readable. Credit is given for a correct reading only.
2,33,06
